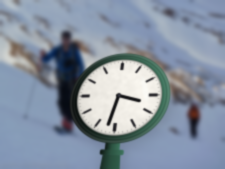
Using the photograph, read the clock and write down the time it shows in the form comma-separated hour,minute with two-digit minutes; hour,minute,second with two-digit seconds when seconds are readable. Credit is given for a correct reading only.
3,32
